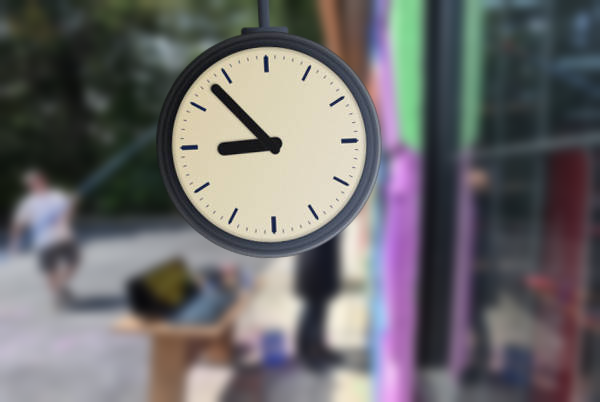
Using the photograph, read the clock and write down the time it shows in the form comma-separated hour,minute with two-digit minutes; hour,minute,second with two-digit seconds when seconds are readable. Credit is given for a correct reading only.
8,53
